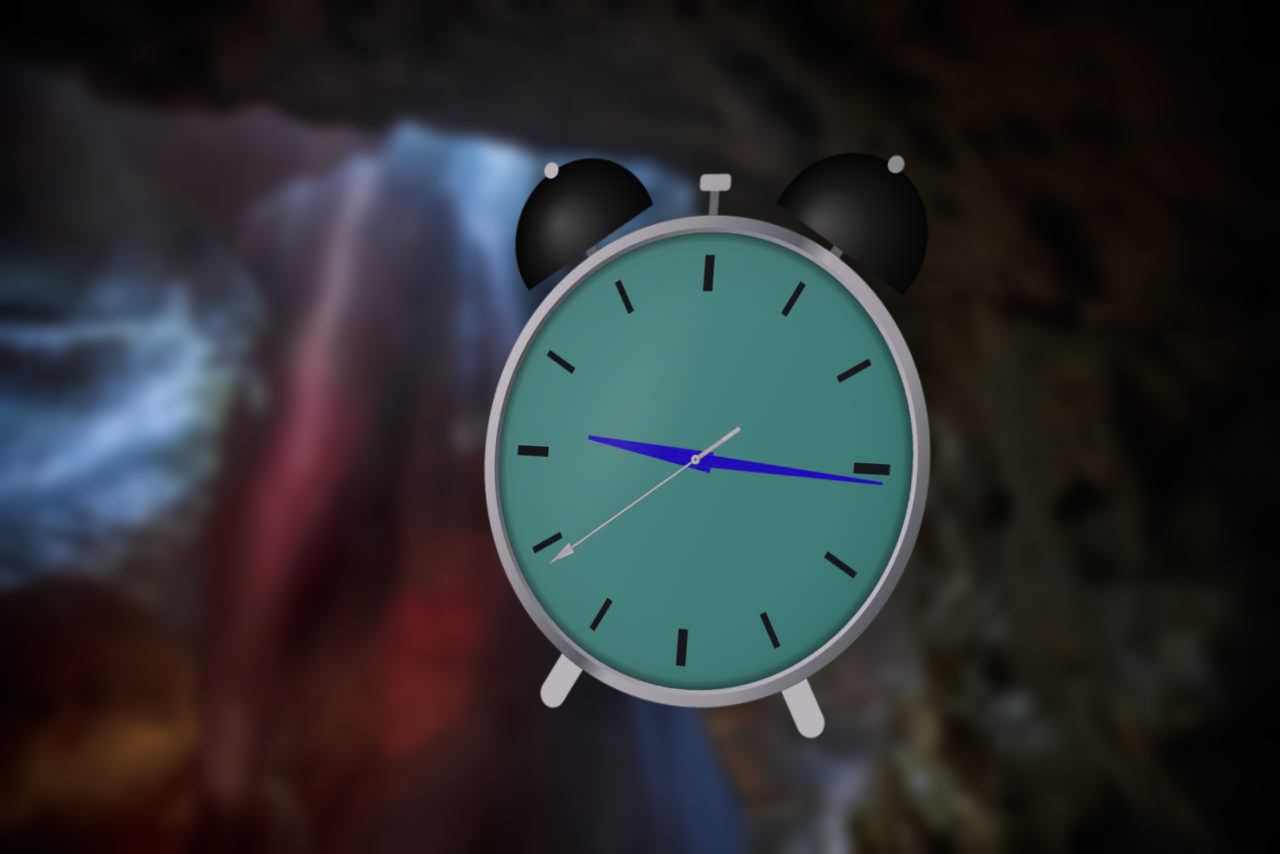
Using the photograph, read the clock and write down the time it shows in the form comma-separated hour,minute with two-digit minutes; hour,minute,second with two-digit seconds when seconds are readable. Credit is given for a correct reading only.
9,15,39
